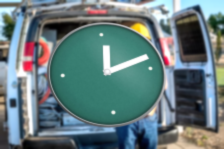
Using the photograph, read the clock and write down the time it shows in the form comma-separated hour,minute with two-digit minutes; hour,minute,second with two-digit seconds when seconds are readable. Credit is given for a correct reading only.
12,12
